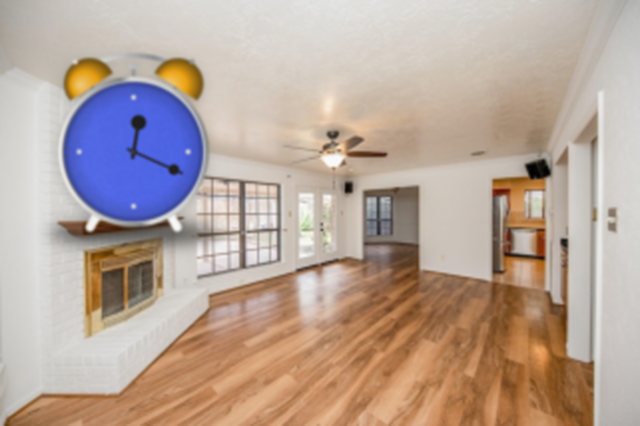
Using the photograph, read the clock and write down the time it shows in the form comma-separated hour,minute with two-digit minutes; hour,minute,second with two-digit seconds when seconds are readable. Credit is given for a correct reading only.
12,19
